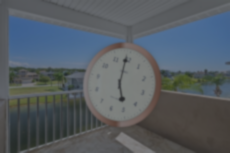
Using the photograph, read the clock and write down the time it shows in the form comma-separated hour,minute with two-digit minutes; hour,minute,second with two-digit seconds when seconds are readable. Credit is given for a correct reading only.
4,59
